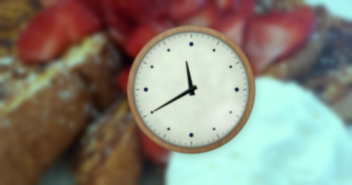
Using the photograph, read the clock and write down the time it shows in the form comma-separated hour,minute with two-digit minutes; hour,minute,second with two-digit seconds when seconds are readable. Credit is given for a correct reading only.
11,40
